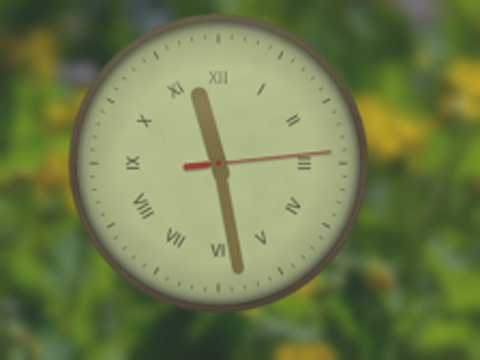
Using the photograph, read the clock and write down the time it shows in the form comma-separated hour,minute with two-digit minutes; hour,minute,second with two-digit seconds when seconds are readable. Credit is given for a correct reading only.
11,28,14
